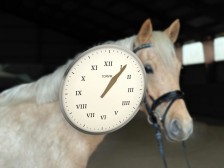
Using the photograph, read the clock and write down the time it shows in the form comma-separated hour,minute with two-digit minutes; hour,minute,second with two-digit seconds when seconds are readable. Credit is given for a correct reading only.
1,06
